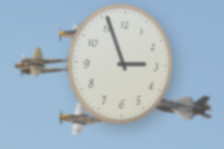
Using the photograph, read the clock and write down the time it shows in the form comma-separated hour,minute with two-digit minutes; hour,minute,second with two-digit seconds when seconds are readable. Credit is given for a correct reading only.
2,56
